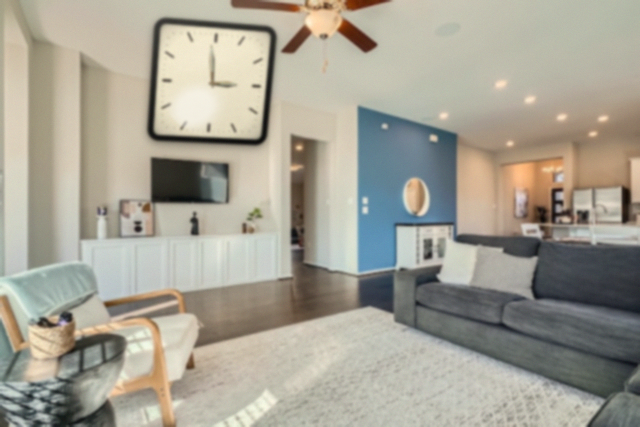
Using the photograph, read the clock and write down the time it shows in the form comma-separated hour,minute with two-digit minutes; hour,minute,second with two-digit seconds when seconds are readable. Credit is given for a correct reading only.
2,59
